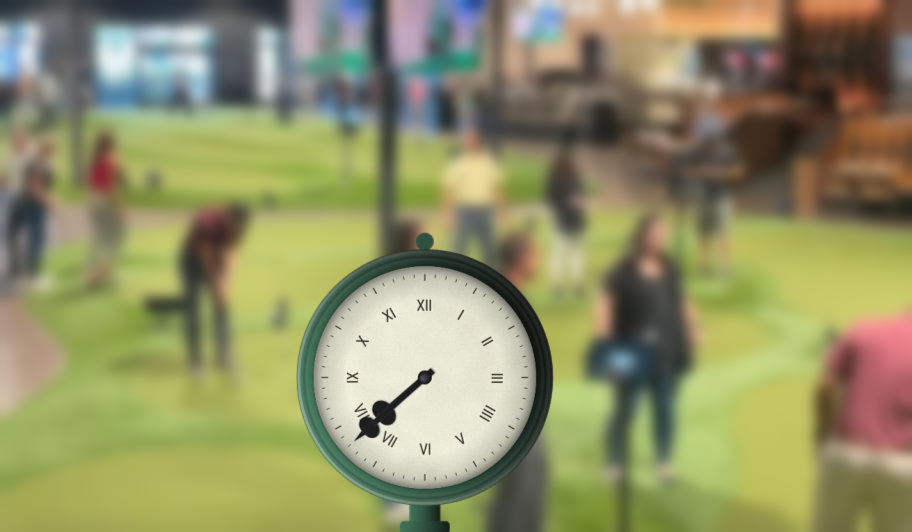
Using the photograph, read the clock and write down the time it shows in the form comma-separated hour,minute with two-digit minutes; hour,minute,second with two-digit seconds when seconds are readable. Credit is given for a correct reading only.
7,38
